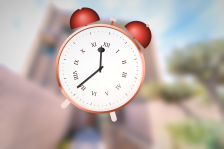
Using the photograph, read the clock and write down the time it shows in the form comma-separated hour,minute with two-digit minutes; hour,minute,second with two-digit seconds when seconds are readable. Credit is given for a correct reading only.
11,36
